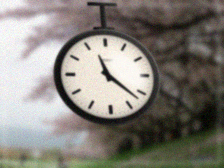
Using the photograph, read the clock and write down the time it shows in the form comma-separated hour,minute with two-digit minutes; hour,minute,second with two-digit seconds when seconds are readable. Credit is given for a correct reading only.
11,22
